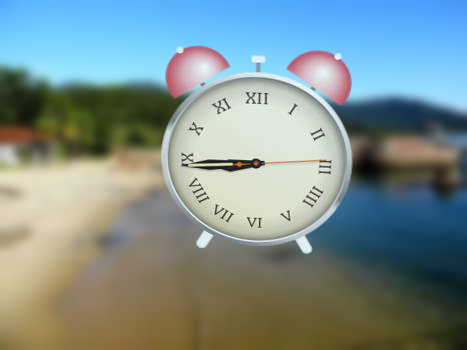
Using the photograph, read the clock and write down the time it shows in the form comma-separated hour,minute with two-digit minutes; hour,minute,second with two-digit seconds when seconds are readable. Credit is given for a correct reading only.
8,44,14
